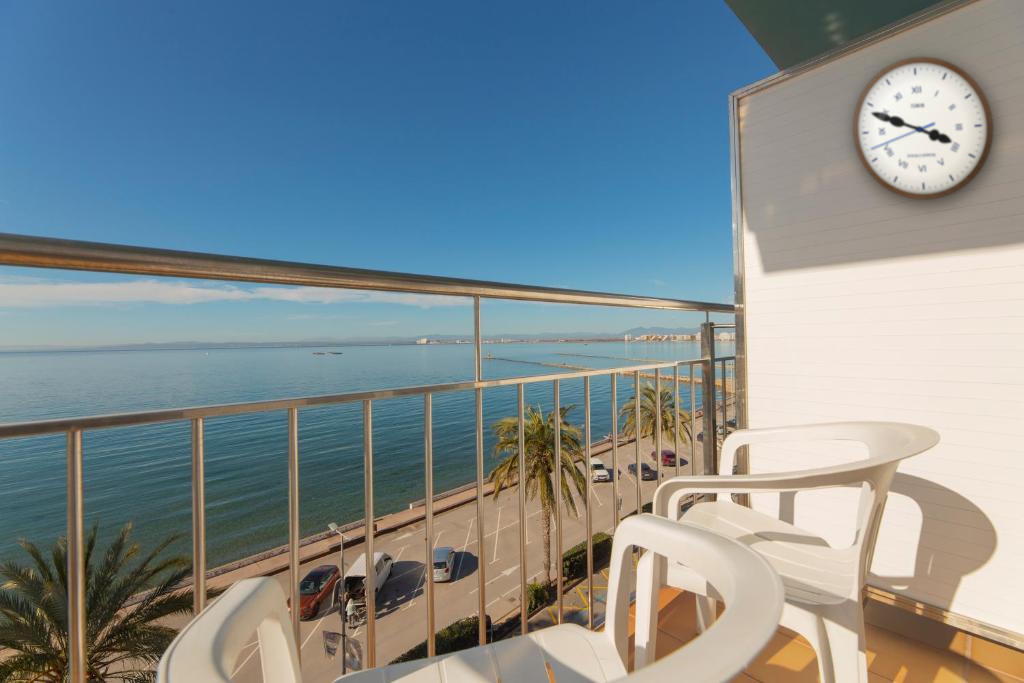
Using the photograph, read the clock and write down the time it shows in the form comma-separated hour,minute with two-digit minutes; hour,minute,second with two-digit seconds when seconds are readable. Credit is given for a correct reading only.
3,48,42
